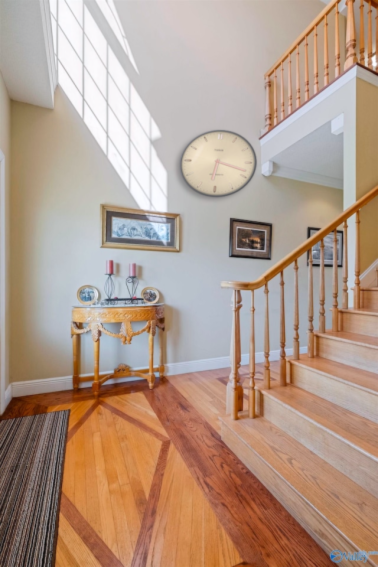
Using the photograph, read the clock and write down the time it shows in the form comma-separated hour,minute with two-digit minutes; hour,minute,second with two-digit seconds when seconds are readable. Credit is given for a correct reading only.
6,18
